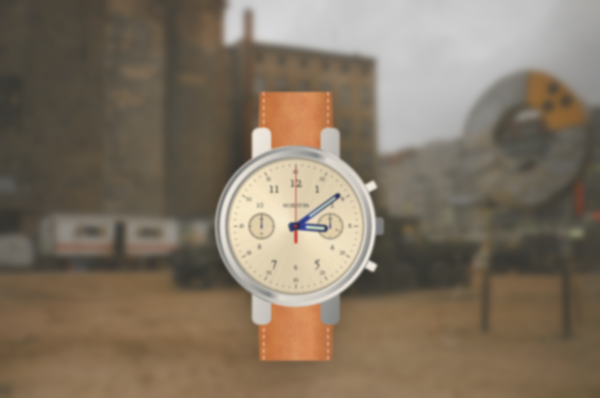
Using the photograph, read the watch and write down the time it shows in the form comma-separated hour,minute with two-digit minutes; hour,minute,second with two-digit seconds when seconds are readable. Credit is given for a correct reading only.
3,09
